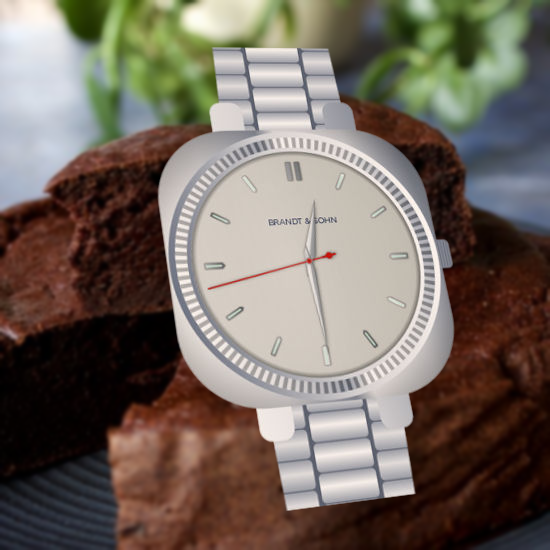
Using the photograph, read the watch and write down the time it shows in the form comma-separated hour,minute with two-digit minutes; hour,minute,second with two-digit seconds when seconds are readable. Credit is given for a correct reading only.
12,29,43
